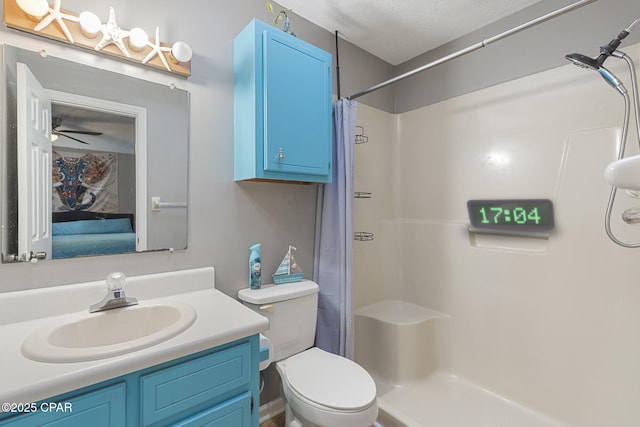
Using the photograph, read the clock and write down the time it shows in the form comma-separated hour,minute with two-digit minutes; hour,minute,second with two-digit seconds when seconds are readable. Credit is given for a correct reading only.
17,04
